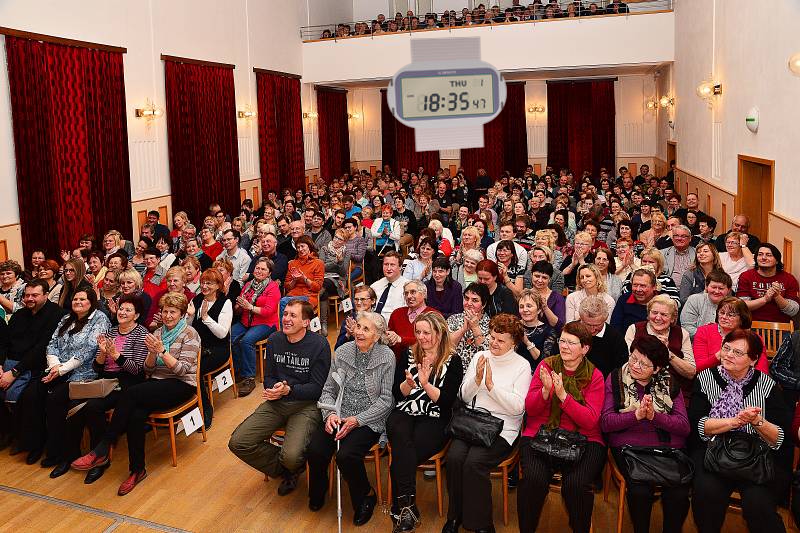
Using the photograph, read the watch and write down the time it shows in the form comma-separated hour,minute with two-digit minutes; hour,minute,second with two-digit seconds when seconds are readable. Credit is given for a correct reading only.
18,35,47
